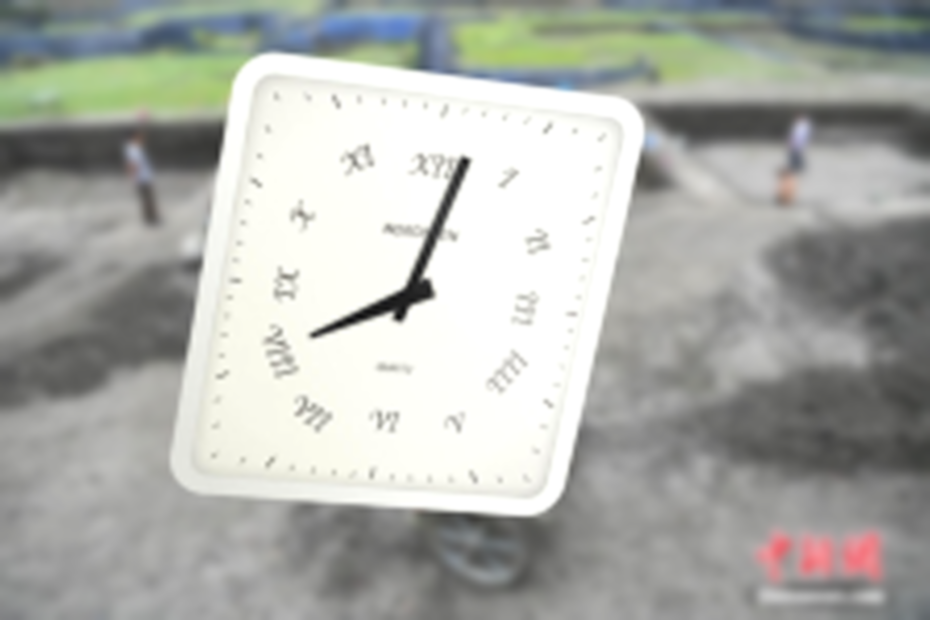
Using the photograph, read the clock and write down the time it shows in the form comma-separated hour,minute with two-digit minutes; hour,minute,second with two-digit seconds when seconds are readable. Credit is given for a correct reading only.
8,02
